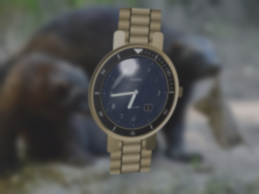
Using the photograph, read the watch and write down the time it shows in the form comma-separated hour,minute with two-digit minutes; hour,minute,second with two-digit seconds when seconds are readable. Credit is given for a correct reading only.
6,44
